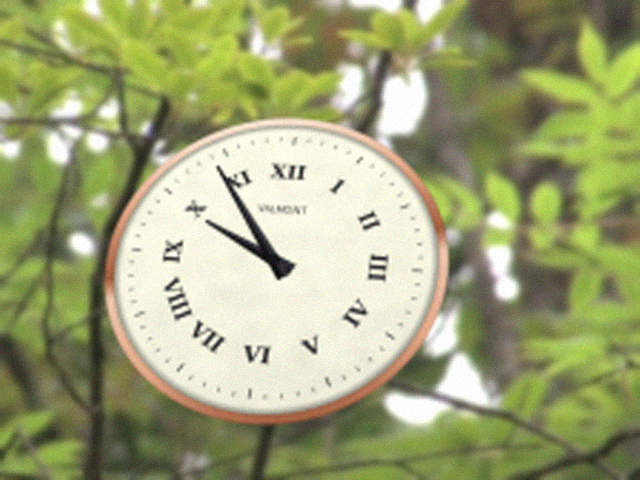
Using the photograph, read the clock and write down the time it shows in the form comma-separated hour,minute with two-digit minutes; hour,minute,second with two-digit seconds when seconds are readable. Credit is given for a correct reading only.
9,54
